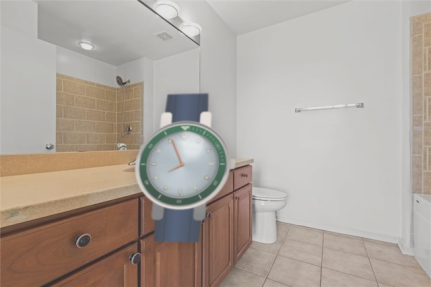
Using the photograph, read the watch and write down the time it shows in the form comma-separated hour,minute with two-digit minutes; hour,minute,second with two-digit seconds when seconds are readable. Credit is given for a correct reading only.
7,56
